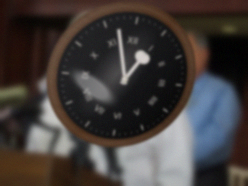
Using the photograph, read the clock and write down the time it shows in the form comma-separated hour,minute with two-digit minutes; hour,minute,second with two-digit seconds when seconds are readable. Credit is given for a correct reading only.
12,57
